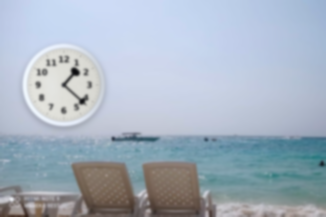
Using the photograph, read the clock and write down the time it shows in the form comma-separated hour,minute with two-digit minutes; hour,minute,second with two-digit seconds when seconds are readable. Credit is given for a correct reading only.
1,22
